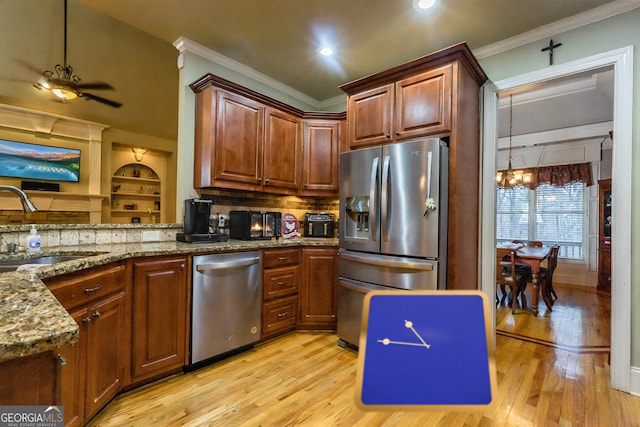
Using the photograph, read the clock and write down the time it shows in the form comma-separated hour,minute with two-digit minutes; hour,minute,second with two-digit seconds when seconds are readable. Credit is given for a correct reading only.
10,46
